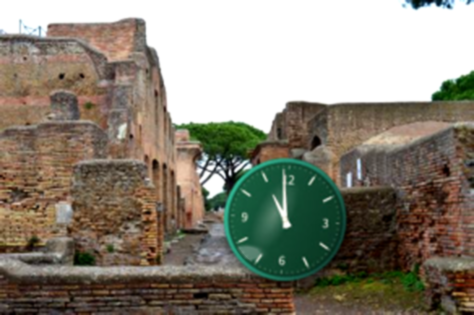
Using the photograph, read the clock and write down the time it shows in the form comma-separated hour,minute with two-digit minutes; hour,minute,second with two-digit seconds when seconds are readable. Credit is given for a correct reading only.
10,59
